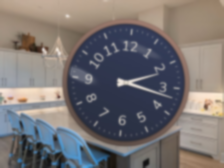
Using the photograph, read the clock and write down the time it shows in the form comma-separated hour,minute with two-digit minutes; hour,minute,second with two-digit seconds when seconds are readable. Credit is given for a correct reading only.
2,17
